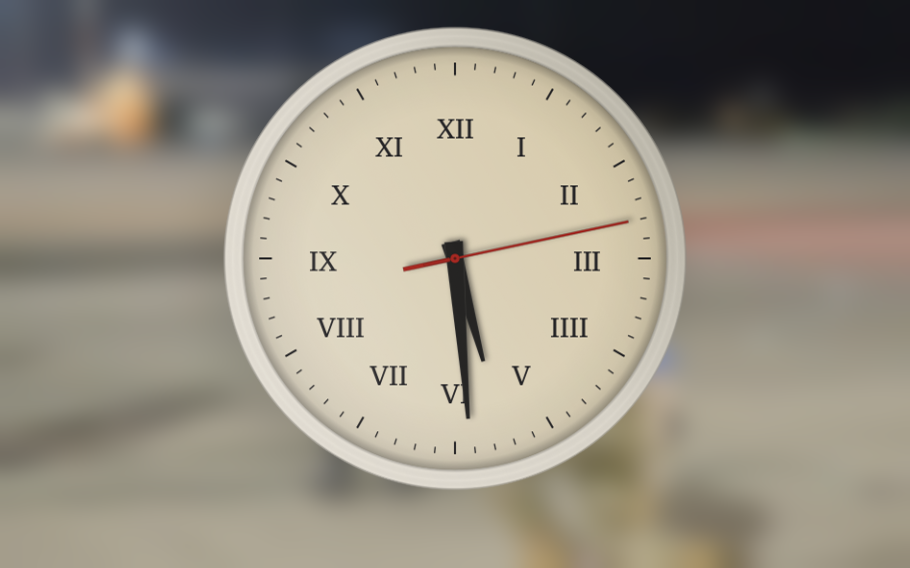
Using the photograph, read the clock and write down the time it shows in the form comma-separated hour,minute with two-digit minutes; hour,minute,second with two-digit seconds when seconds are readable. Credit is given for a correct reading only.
5,29,13
